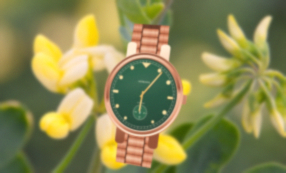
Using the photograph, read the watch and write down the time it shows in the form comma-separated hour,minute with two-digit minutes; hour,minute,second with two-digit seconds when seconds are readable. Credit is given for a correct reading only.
6,06
